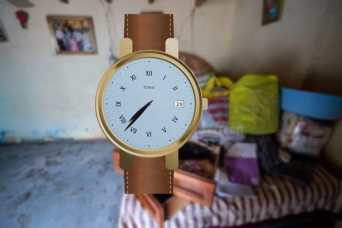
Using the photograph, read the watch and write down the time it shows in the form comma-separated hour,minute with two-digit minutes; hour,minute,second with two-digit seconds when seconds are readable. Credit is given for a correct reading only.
7,37
